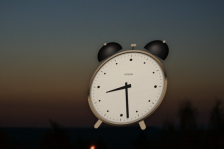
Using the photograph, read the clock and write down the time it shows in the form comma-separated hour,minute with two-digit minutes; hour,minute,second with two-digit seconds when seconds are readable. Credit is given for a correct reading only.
8,28
